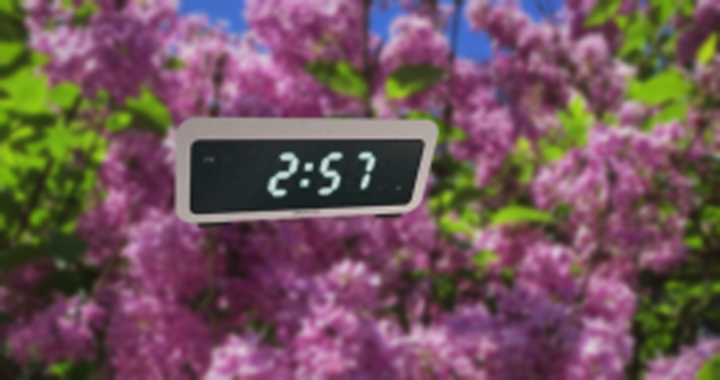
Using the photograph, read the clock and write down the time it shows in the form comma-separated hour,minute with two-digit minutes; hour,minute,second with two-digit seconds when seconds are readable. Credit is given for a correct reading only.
2,57
